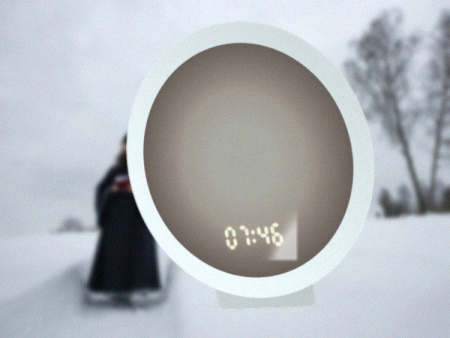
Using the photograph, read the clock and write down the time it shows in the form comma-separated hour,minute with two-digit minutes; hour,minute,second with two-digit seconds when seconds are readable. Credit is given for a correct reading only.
7,46
